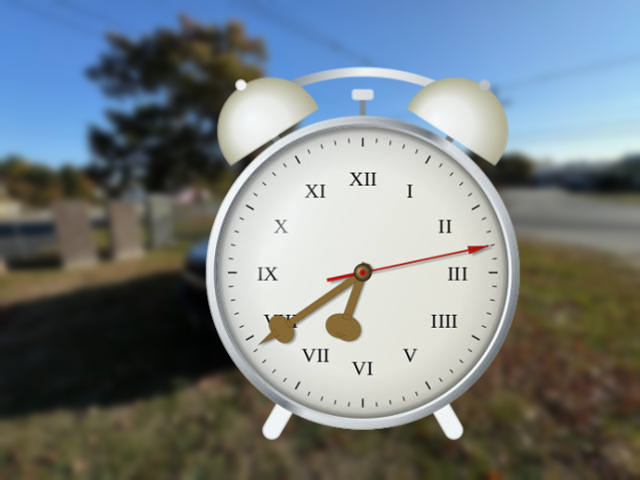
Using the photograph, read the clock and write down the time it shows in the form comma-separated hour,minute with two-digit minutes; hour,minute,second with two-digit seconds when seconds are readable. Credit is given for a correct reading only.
6,39,13
